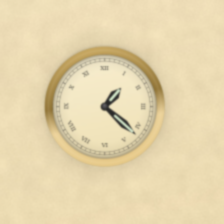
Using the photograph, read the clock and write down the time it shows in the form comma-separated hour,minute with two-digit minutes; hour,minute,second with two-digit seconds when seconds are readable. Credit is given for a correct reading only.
1,22
